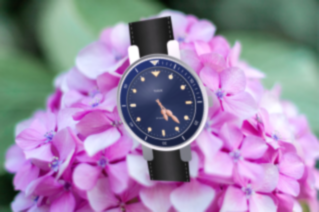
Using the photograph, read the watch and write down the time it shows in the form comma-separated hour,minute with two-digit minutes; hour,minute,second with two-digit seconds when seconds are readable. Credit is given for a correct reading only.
5,23
